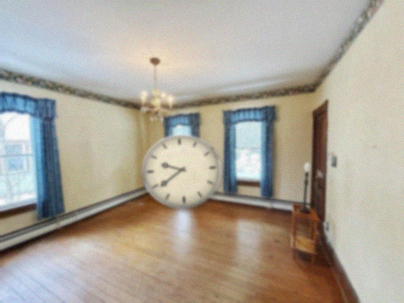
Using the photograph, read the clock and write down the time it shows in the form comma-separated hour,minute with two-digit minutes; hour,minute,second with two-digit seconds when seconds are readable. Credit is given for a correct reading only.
9,39
